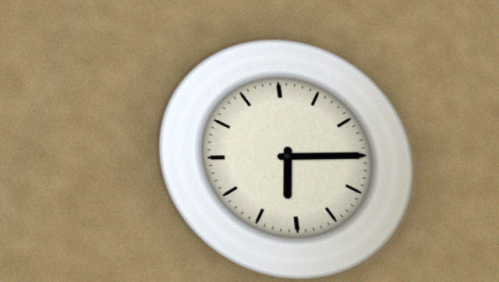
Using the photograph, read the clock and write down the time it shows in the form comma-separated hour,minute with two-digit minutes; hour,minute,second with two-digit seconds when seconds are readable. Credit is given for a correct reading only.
6,15
